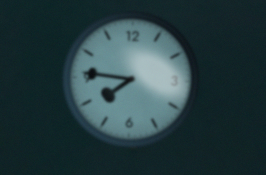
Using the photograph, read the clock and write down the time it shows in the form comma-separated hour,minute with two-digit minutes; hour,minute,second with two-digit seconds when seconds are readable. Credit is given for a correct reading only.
7,46
